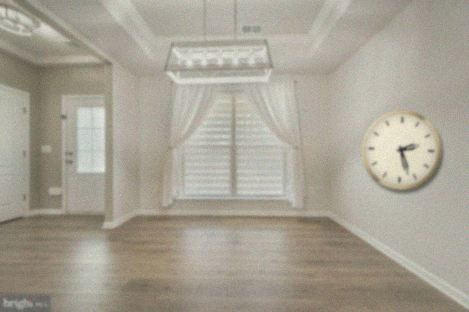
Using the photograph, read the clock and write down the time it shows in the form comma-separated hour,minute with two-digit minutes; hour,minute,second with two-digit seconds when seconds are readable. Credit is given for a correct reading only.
2,27
